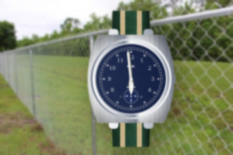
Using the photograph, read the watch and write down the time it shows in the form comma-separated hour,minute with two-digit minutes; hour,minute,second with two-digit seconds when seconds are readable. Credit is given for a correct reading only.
5,59
